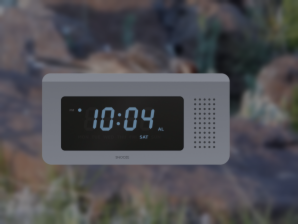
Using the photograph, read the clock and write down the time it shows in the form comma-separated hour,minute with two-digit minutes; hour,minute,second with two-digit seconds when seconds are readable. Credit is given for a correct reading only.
10,04
